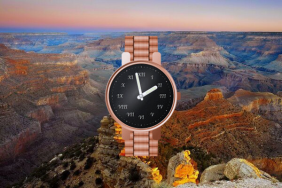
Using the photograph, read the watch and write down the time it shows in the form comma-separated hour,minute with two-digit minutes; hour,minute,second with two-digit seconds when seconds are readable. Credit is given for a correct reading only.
1,58
